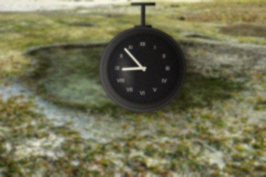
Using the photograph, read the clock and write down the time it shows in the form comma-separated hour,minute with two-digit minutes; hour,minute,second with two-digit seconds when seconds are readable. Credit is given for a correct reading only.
8,53
